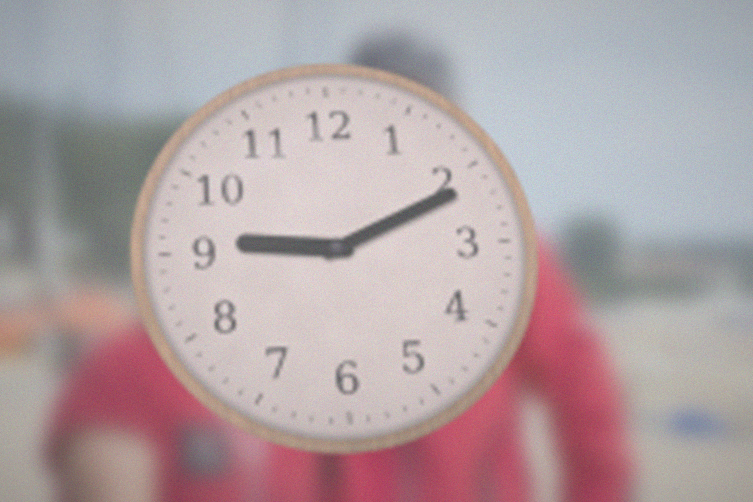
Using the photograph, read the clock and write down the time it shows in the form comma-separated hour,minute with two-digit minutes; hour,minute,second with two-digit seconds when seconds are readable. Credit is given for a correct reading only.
9,11
